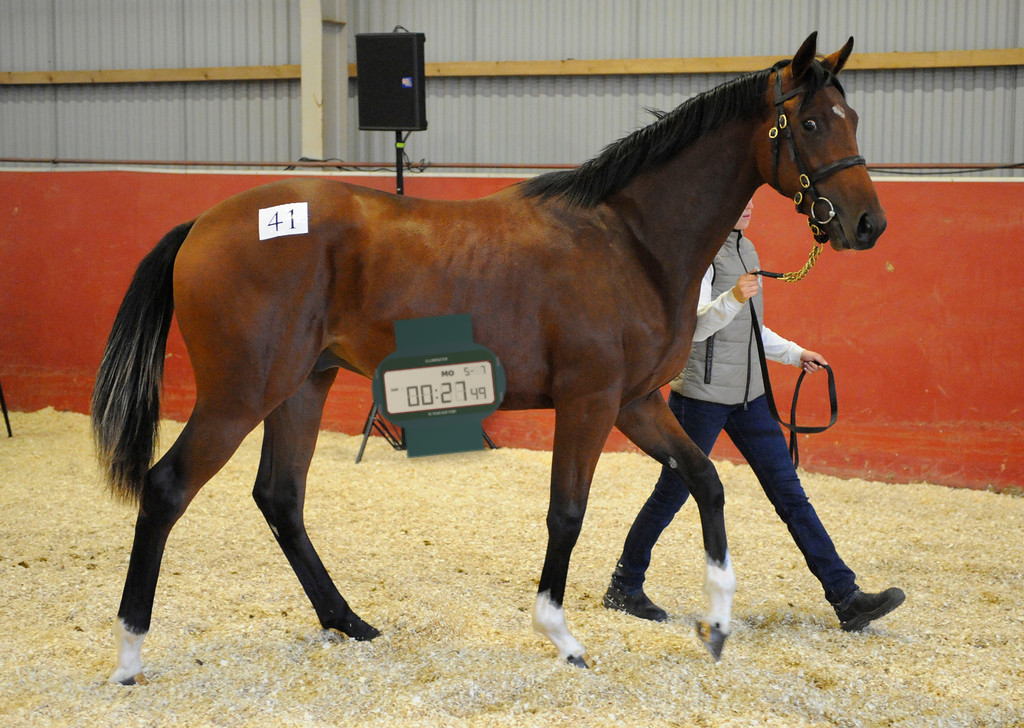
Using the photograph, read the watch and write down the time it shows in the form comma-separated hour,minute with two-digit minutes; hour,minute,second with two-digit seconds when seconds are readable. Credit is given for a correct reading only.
0,27,49
